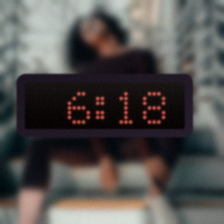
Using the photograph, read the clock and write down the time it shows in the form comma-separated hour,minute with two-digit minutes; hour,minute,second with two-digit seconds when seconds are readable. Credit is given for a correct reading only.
6,18
